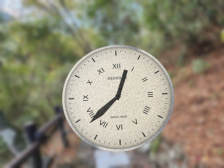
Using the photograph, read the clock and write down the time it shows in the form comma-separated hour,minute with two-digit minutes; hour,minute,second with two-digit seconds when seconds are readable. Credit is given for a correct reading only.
12,38
